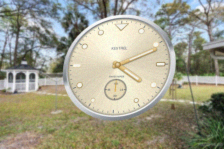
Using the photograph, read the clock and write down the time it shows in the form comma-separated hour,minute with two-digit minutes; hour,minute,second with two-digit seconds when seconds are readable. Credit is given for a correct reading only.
4,11
